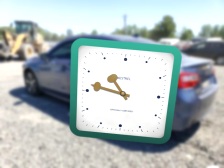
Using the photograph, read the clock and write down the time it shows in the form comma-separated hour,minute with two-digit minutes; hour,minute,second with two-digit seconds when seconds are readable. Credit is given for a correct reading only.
10,47
